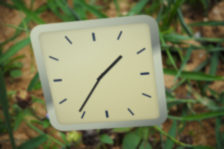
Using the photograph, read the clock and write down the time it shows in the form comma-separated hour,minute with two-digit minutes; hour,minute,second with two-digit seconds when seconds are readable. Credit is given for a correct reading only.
1,36
